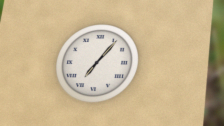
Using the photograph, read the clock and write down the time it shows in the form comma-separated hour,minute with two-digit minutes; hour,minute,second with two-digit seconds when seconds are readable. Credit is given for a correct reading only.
7,06
